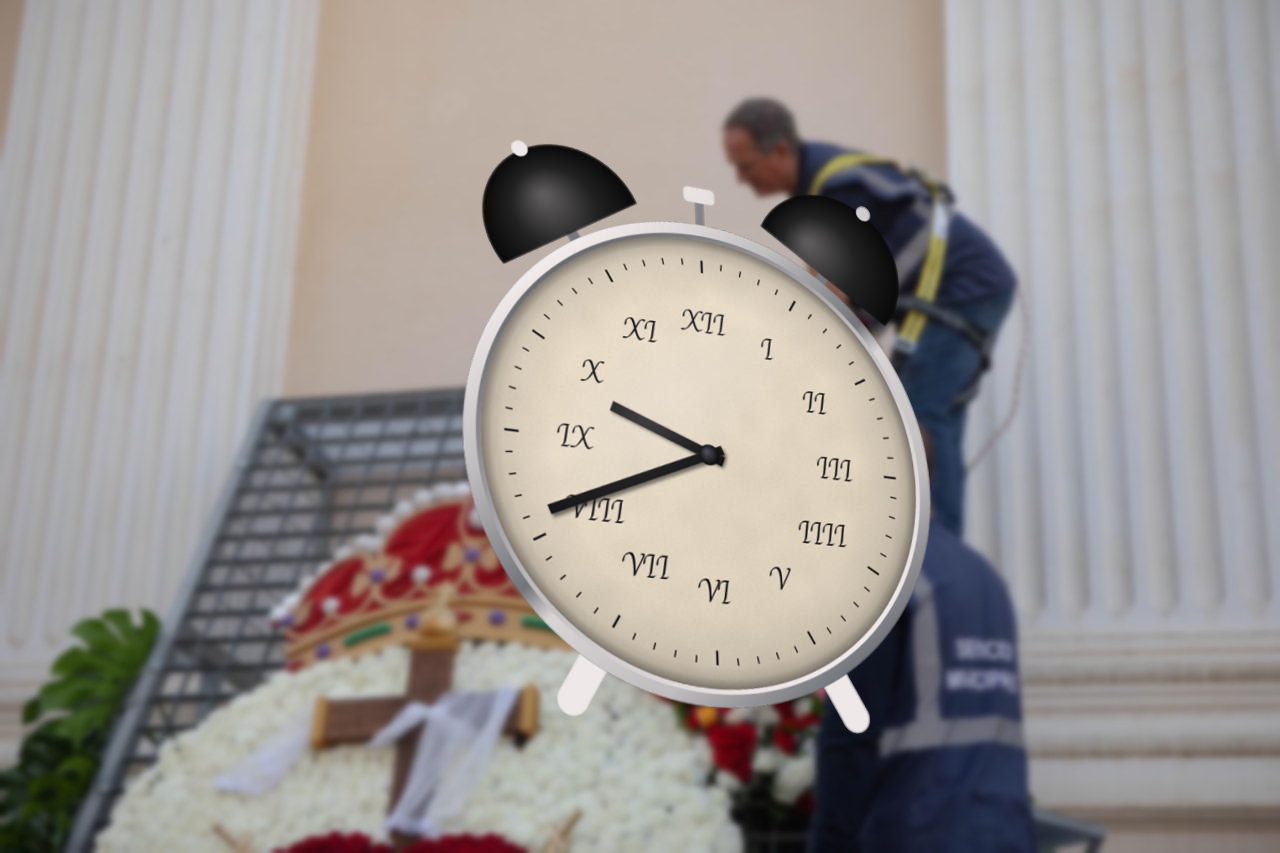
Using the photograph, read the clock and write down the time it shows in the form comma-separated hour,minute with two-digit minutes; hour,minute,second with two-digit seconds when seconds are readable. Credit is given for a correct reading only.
9,41
